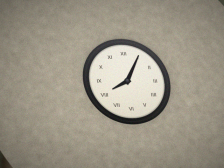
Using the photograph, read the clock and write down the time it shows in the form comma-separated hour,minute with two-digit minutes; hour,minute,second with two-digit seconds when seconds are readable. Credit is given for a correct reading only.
8,05
